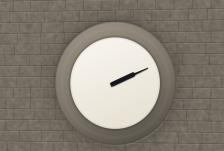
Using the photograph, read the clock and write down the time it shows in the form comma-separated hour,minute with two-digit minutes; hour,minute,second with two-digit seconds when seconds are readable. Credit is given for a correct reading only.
2,11
